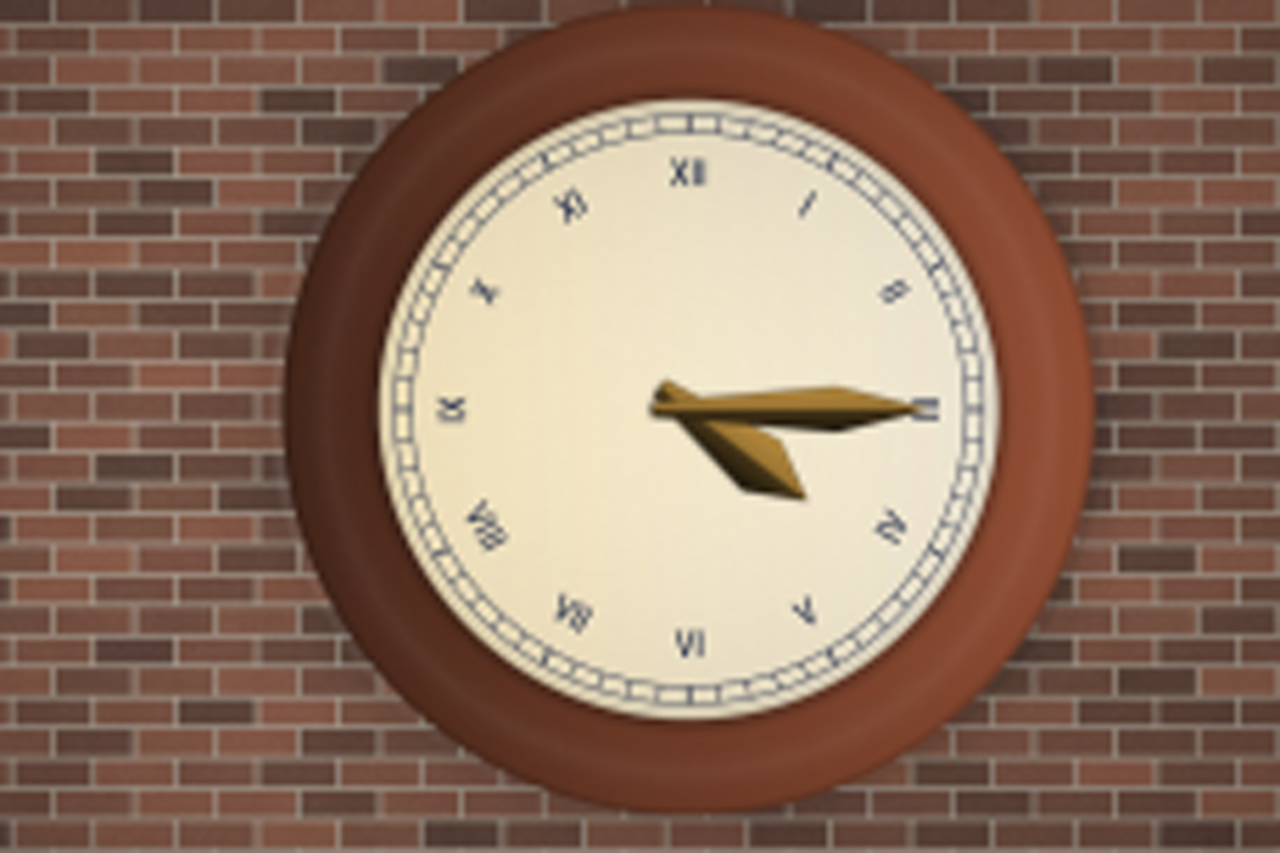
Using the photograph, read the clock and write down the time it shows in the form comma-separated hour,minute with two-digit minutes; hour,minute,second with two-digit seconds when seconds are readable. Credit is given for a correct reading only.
4,15
